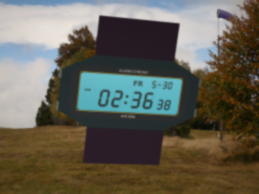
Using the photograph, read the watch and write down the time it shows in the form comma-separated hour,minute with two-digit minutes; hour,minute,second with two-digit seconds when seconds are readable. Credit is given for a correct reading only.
2,36,38
